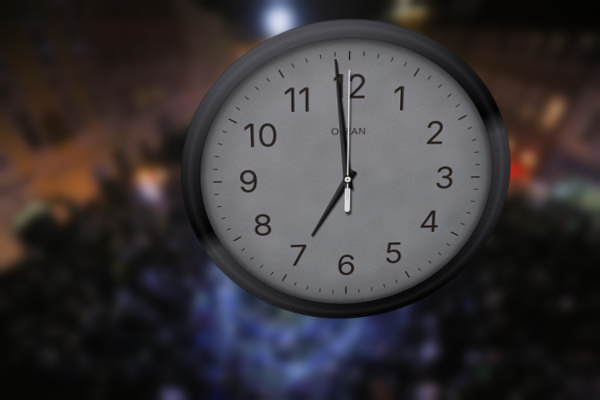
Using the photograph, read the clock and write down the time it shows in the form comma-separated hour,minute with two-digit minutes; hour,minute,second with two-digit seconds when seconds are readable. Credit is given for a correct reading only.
6,59,00
